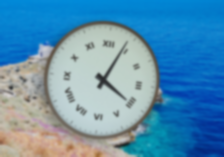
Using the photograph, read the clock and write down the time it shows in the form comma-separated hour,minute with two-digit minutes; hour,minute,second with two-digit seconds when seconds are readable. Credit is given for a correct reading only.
4,04
